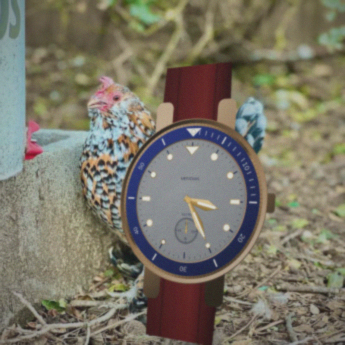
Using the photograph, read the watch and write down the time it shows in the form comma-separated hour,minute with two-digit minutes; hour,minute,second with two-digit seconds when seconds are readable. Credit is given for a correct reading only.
3,25
